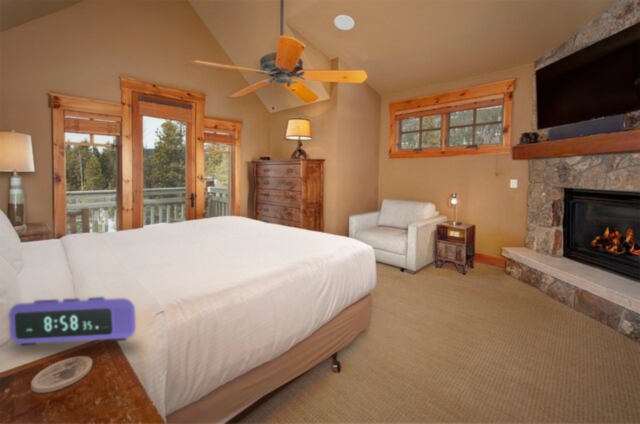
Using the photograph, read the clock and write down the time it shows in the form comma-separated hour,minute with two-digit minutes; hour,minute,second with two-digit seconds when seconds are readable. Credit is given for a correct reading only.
8,58
